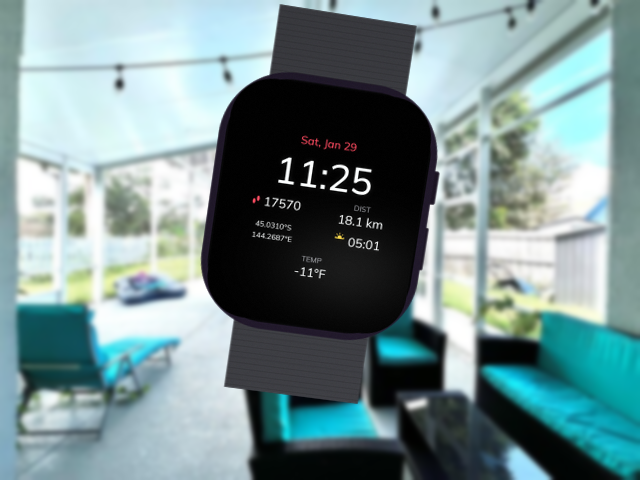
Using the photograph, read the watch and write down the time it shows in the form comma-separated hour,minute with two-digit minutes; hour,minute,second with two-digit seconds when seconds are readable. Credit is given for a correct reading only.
11,25
